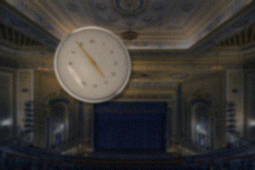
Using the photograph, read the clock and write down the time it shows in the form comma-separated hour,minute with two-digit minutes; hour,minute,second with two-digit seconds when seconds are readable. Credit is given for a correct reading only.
4,54
